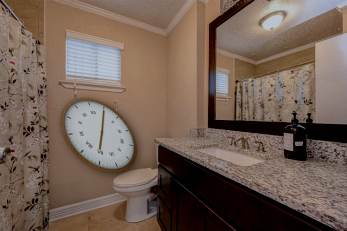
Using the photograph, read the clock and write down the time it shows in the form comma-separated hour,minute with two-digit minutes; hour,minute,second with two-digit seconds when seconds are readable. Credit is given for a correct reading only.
7,05
